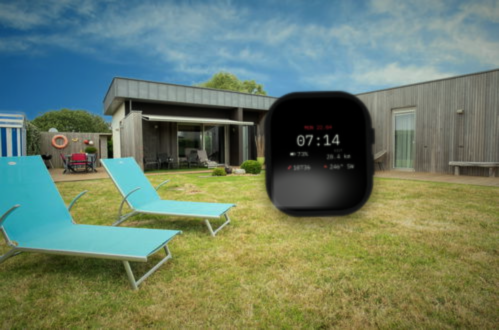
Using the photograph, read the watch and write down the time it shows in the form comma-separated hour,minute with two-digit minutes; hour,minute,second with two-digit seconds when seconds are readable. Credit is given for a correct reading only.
7,14
